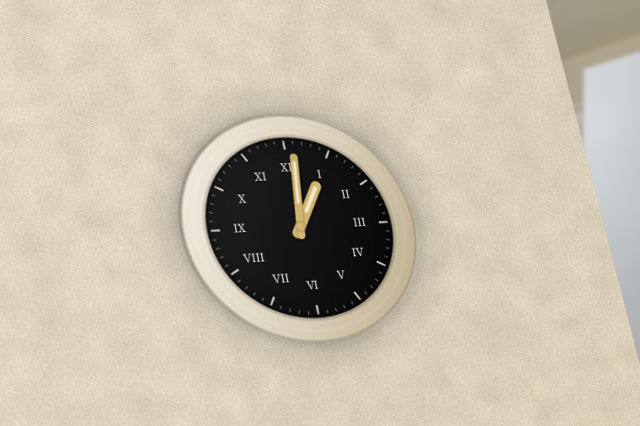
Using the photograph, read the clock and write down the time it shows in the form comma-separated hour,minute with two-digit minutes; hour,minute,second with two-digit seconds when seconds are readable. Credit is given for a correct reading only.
1,01
